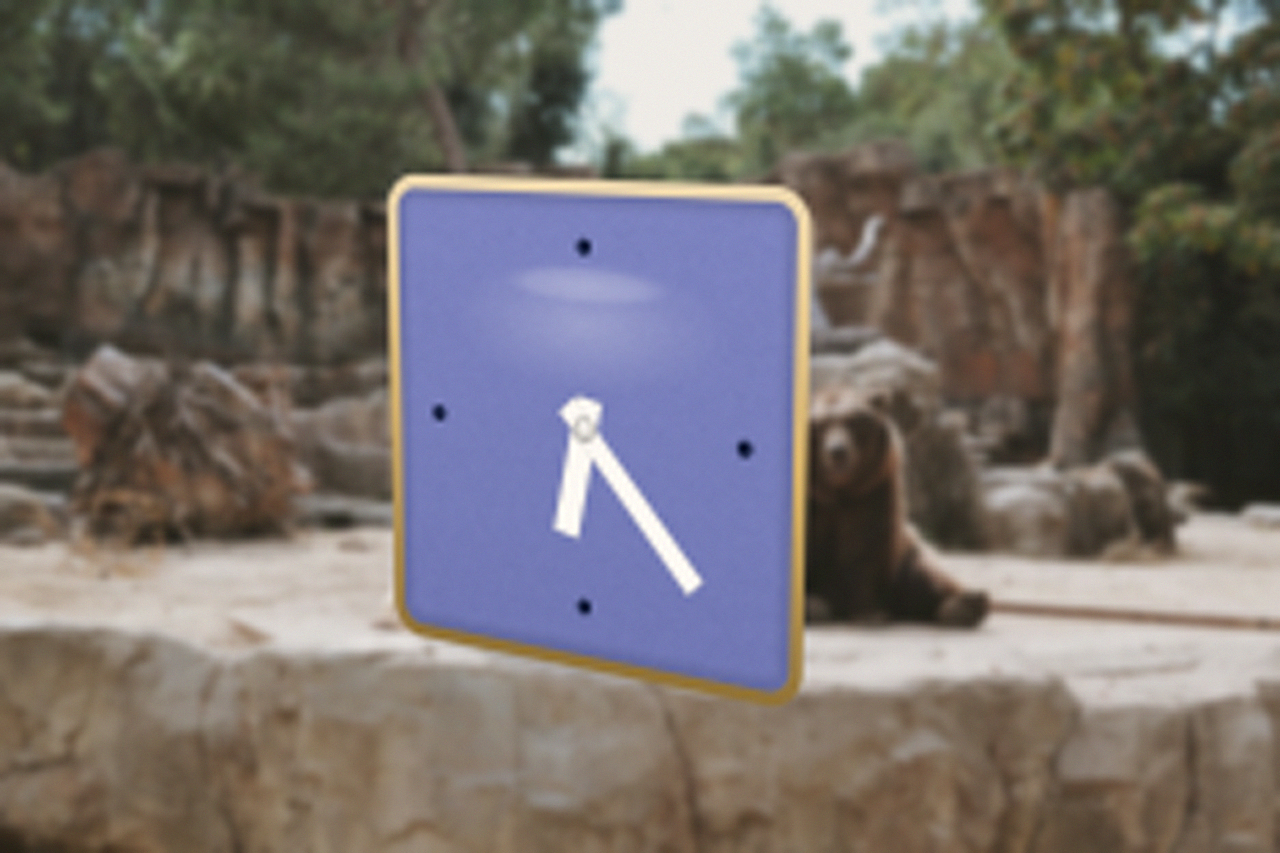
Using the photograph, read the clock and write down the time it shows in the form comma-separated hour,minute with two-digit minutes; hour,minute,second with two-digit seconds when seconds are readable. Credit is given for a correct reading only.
6,23
